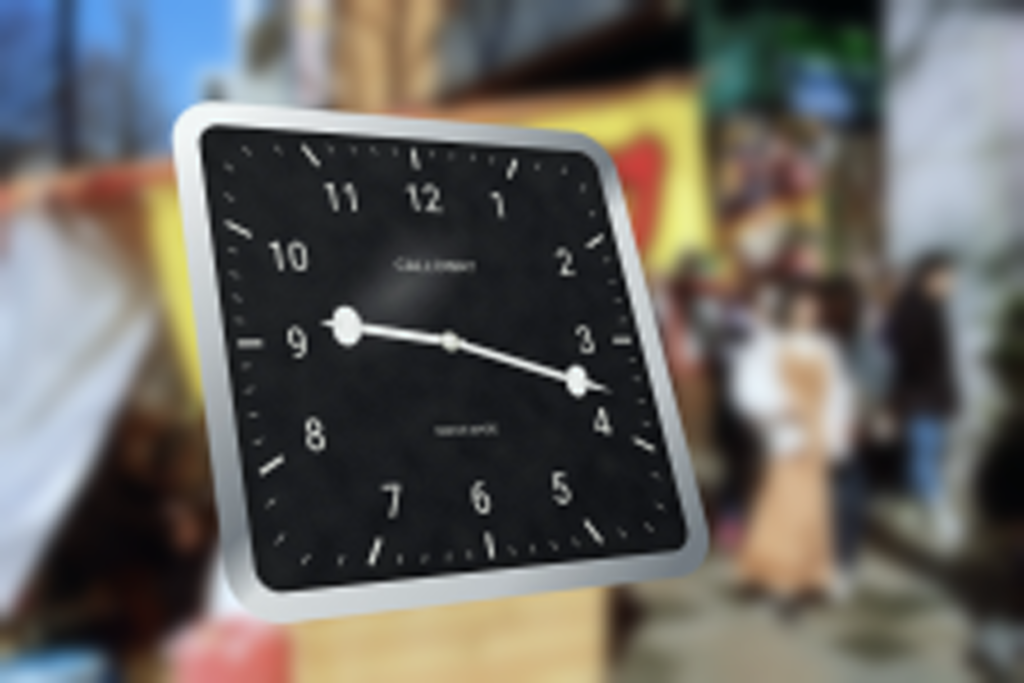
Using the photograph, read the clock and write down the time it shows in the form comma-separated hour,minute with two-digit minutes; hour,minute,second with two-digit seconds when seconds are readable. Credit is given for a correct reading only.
9,18
